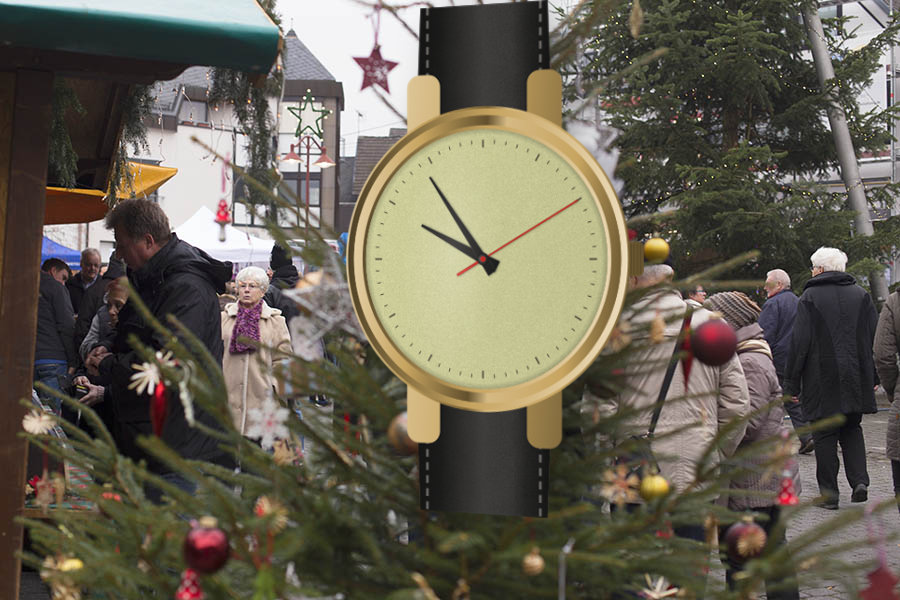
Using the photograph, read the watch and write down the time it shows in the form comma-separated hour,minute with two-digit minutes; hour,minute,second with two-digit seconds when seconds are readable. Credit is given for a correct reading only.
9,54,10
